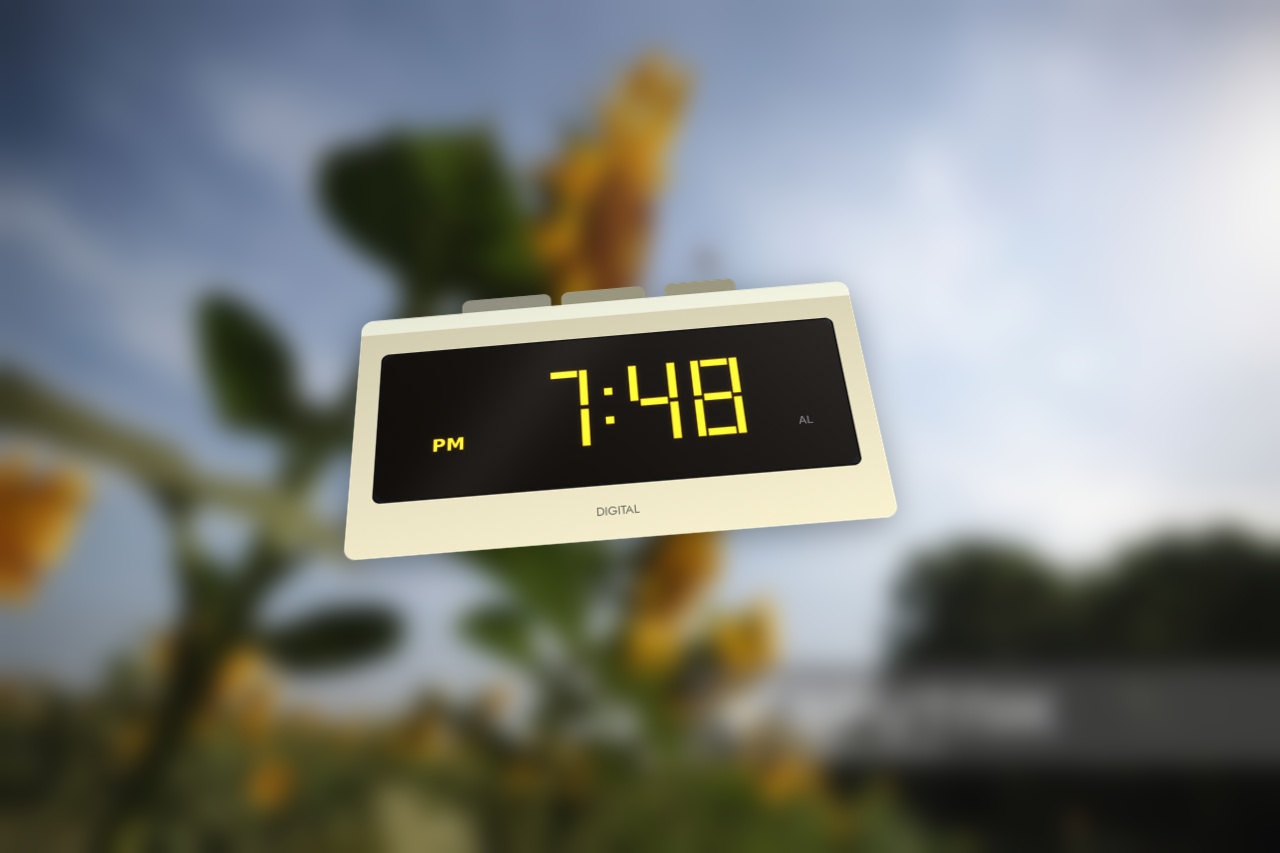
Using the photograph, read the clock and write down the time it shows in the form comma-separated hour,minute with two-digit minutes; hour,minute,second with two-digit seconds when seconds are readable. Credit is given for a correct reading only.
7,48
